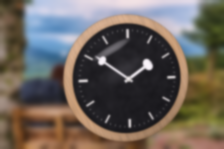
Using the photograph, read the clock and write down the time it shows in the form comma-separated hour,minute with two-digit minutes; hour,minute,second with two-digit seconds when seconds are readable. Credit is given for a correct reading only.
1,51
